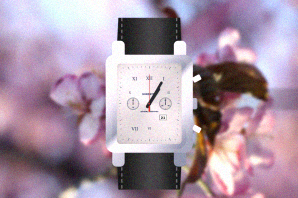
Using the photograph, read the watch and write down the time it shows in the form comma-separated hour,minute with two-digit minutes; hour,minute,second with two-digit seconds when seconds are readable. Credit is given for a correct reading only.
1,05
